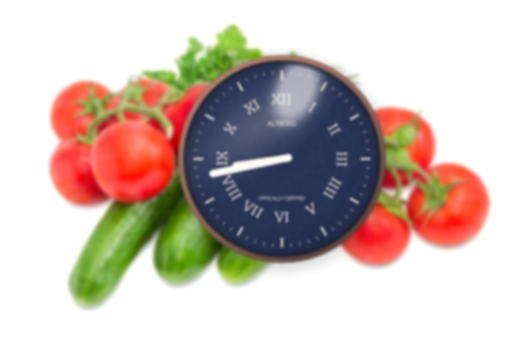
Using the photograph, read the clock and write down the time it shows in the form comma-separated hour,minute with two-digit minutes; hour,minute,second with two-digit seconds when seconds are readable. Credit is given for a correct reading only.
8,43
